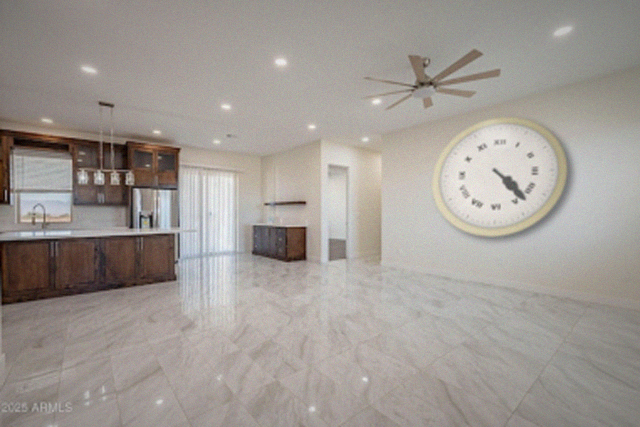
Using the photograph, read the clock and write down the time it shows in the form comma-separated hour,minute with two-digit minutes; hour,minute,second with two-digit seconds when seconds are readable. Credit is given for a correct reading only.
4,23
